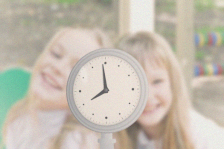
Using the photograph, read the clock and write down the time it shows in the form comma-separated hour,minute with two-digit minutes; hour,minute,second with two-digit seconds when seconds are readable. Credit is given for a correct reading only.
7,59
